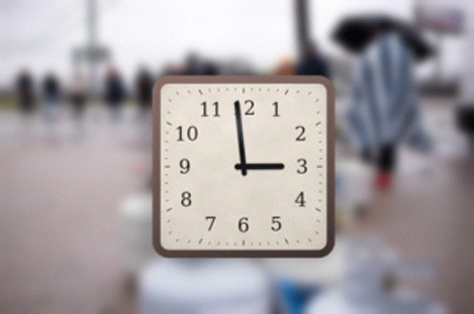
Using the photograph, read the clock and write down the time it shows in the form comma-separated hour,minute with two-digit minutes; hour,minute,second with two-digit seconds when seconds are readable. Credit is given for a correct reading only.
2,59
